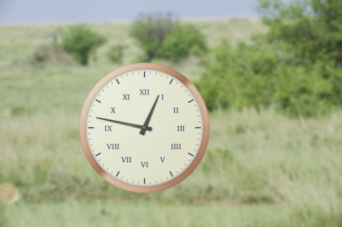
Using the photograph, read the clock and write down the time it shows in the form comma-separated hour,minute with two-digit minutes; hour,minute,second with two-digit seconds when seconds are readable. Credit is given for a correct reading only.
12,47
